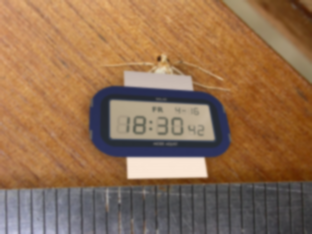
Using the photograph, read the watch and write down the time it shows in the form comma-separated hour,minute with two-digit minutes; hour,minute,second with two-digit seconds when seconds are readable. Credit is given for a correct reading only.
18,30,42
